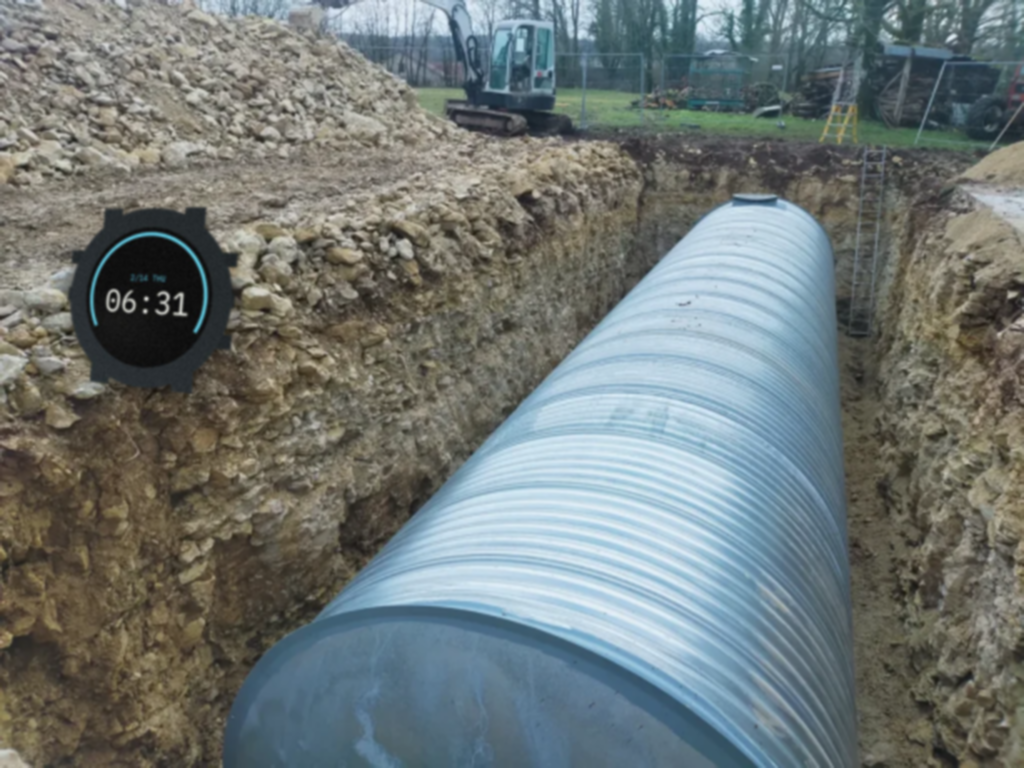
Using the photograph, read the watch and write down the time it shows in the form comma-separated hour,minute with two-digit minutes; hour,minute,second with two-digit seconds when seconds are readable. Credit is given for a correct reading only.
6,31
